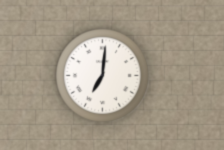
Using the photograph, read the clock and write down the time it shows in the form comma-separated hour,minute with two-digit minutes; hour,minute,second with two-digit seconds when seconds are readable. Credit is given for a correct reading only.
7,01
